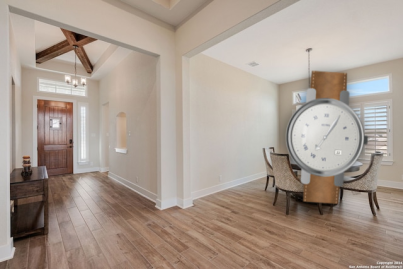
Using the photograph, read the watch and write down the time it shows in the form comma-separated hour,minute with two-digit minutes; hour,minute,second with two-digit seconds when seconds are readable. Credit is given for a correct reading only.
7,05
